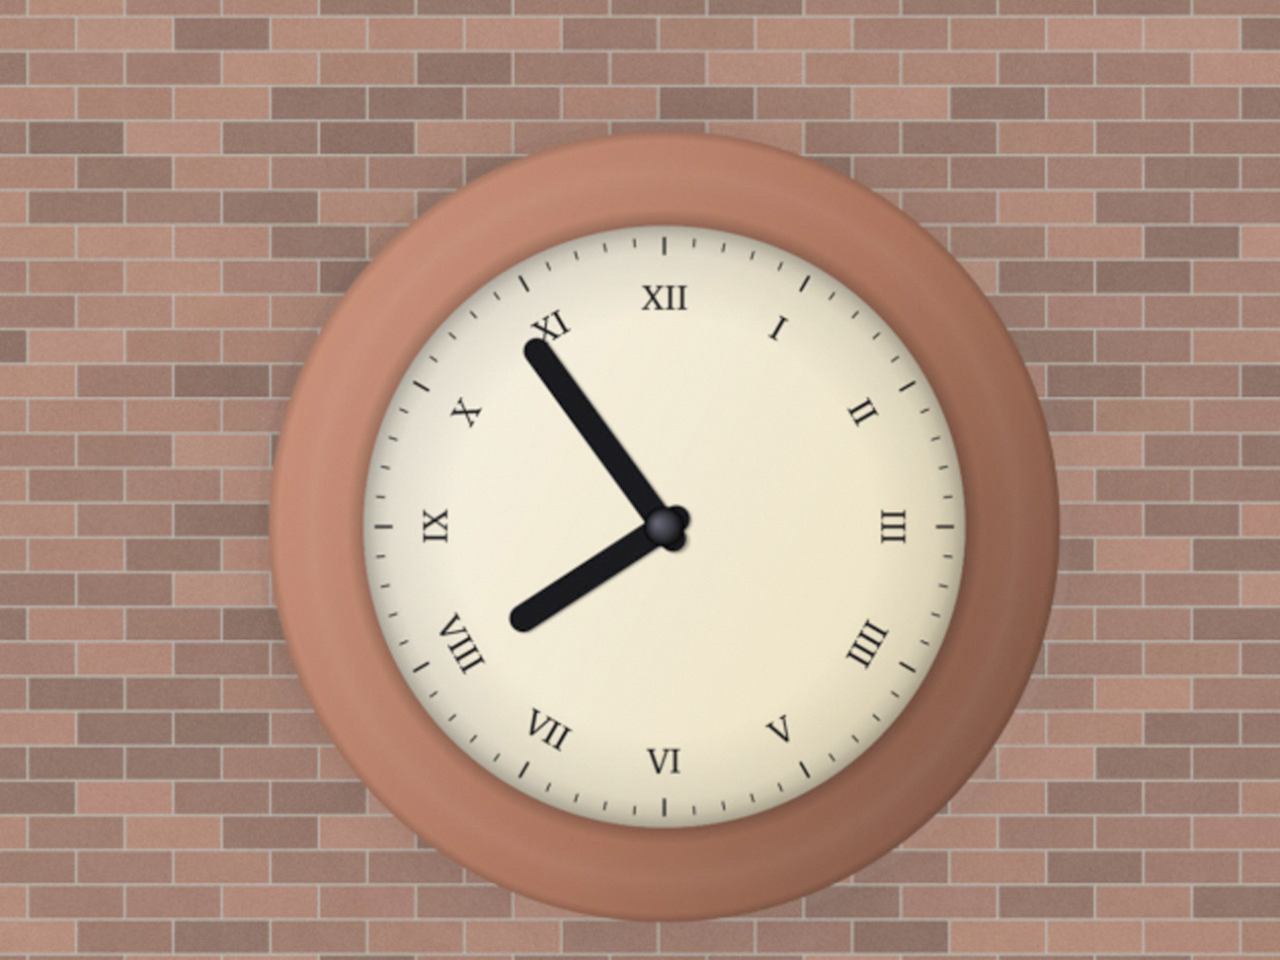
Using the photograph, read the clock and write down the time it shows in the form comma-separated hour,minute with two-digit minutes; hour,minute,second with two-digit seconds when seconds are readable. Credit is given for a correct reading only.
7,54
